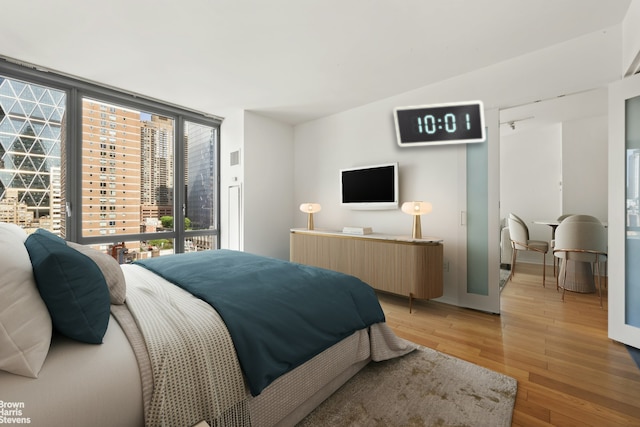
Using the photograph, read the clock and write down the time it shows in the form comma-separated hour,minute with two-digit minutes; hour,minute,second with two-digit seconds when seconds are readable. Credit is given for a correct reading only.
10,01
